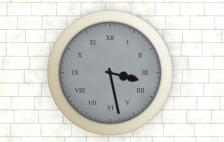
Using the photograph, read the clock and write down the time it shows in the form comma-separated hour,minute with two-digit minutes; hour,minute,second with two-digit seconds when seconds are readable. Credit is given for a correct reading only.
3,28
